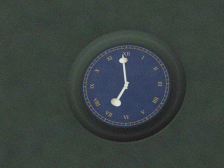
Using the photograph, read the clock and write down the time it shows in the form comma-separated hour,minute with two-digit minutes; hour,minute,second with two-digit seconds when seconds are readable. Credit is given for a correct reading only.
6,59
